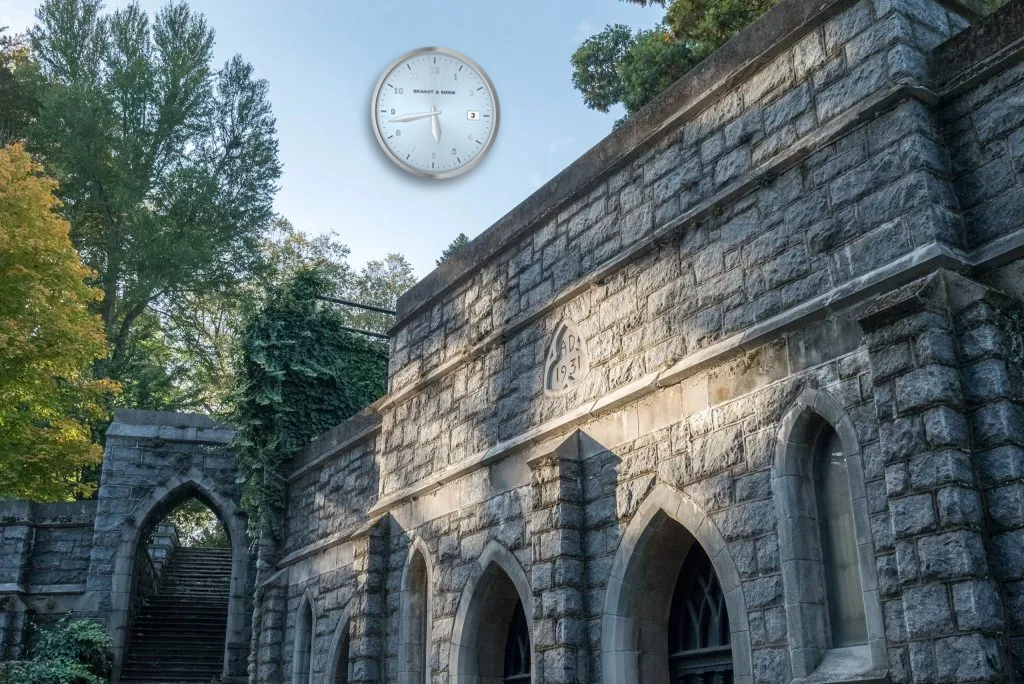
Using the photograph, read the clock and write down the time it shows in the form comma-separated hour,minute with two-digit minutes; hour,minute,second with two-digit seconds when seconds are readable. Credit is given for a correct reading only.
5,43
